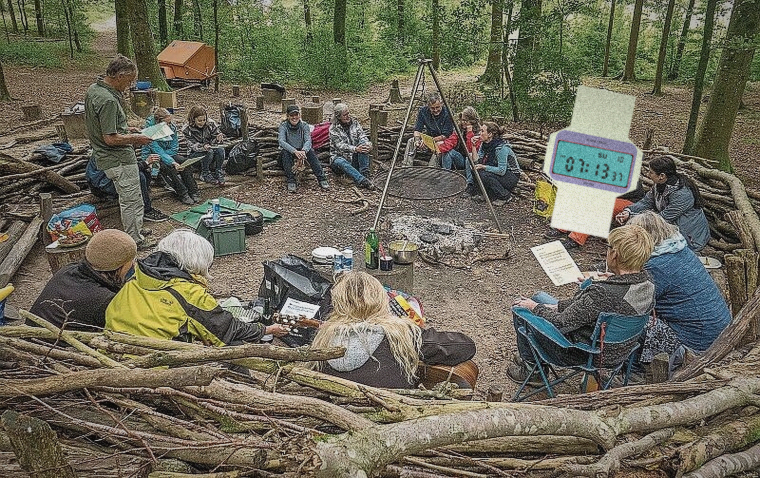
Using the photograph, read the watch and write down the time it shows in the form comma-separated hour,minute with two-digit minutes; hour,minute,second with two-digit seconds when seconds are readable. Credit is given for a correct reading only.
7,13,37
